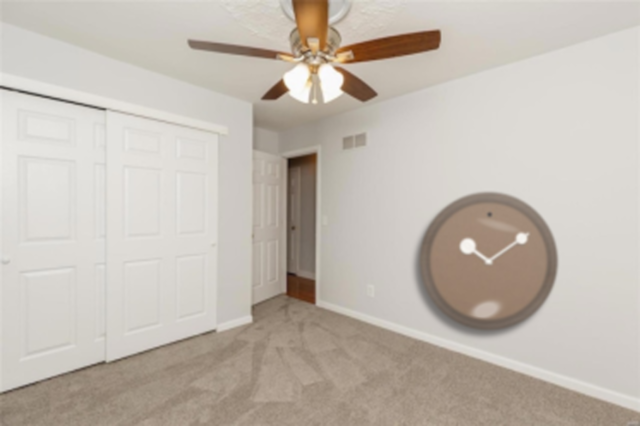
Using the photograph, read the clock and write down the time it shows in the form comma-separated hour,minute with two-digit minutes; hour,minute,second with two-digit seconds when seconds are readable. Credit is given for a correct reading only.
10,09
